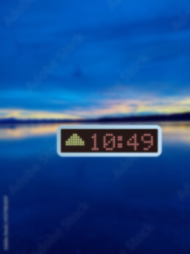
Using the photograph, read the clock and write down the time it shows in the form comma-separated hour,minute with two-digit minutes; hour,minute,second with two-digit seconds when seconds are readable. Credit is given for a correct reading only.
10,49
